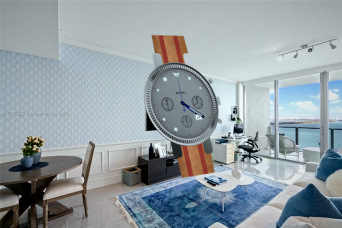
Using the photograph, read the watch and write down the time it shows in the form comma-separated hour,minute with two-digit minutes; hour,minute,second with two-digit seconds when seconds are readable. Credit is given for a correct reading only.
4,21
